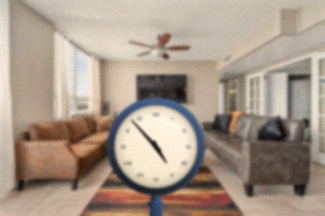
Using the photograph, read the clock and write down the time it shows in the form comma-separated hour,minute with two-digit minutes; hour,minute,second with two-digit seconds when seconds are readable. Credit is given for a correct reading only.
4,53
